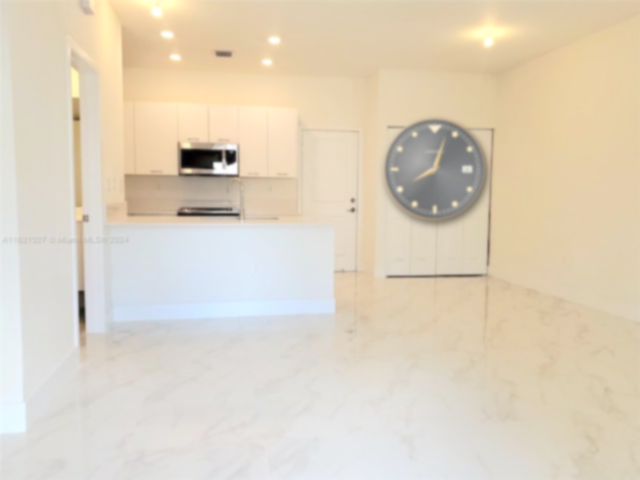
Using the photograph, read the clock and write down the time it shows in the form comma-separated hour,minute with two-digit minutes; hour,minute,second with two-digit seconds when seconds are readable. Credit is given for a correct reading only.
8,03
